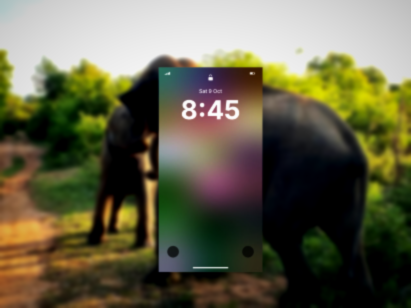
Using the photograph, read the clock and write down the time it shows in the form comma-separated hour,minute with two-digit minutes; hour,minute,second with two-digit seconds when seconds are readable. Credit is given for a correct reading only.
8,45
